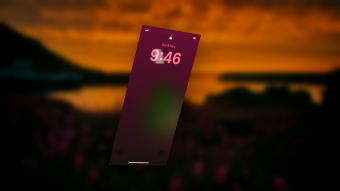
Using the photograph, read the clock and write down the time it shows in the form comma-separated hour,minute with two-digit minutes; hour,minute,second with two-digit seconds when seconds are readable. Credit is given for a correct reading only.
9,46
